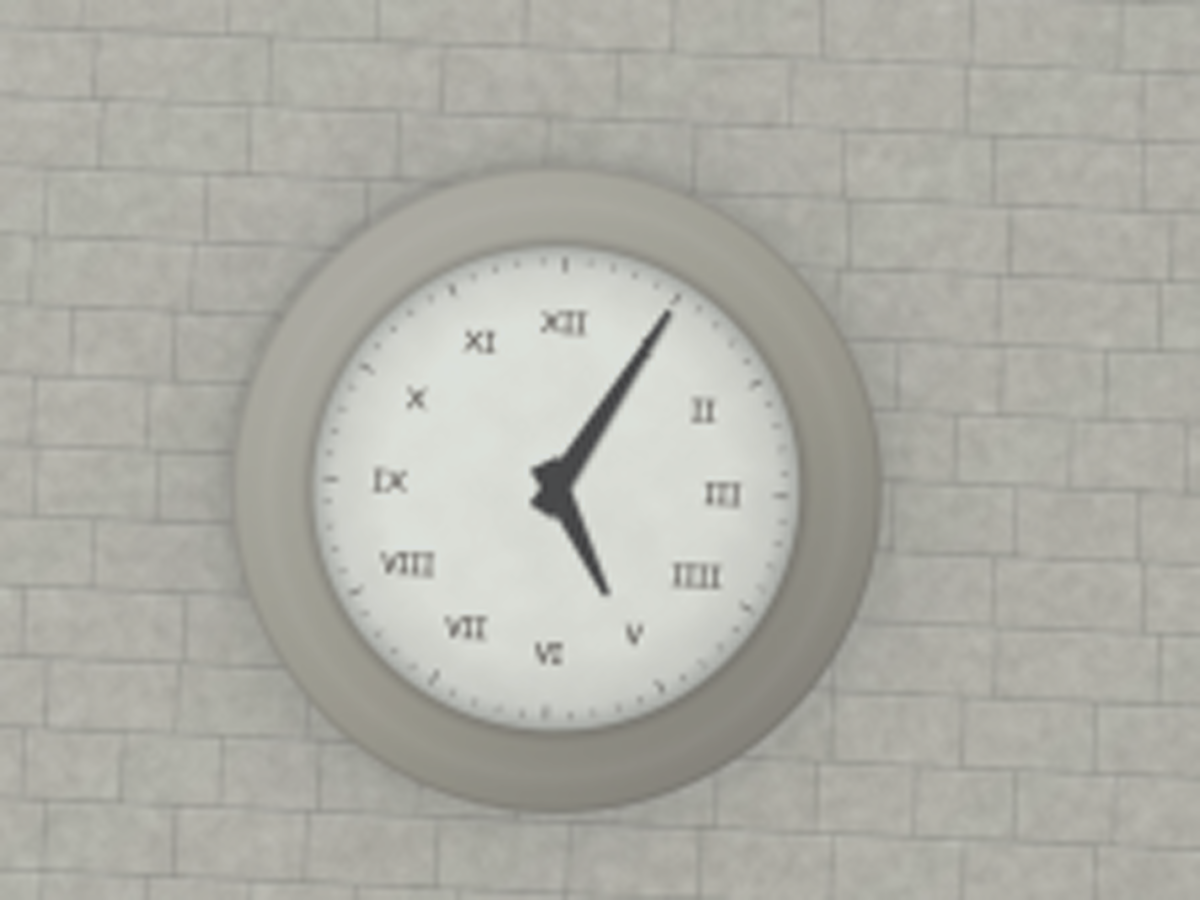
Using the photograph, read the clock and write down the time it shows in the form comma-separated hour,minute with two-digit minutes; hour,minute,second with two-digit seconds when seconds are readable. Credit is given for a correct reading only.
5,05
